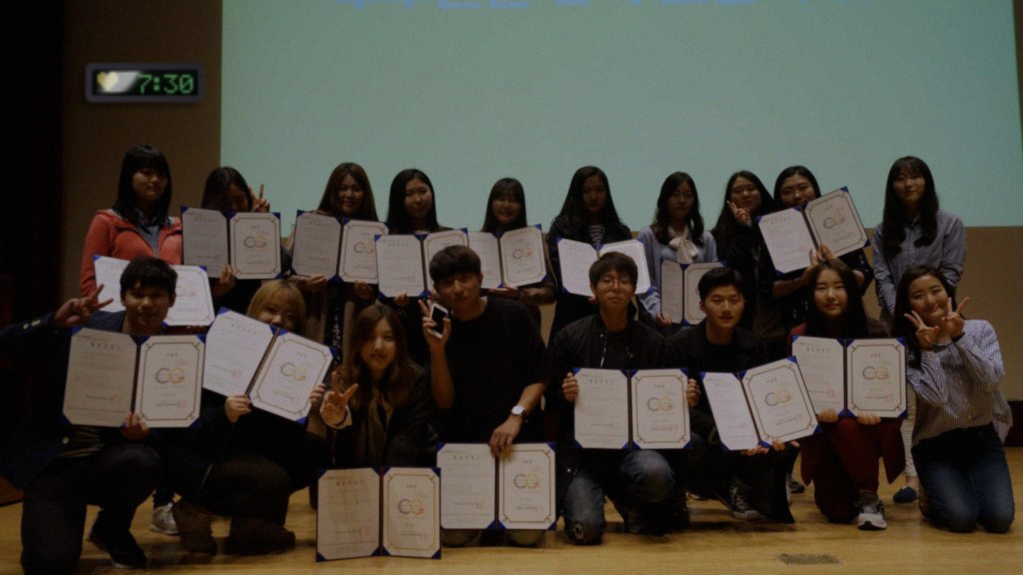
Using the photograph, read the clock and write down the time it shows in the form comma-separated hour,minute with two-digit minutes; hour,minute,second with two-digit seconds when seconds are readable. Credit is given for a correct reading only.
7,30
